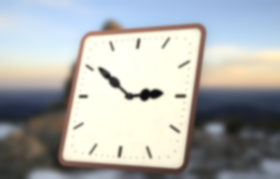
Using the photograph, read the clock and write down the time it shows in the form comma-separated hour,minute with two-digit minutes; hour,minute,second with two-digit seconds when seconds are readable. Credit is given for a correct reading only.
2,51
